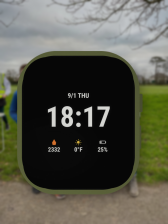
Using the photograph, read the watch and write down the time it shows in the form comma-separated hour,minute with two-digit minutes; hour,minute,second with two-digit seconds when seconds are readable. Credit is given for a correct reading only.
18,17
